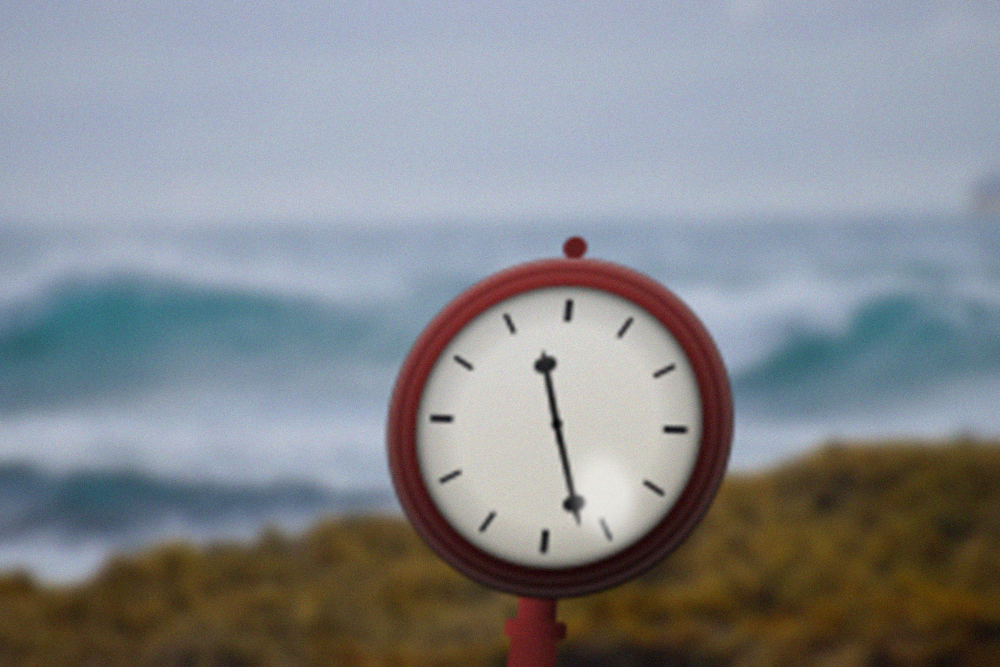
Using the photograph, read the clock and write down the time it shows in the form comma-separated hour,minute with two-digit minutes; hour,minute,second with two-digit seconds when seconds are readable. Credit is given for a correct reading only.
11,27
